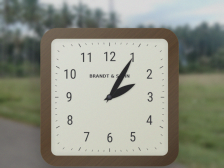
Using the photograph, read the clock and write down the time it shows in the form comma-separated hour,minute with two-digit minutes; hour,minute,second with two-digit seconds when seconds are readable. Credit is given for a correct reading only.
2,05
